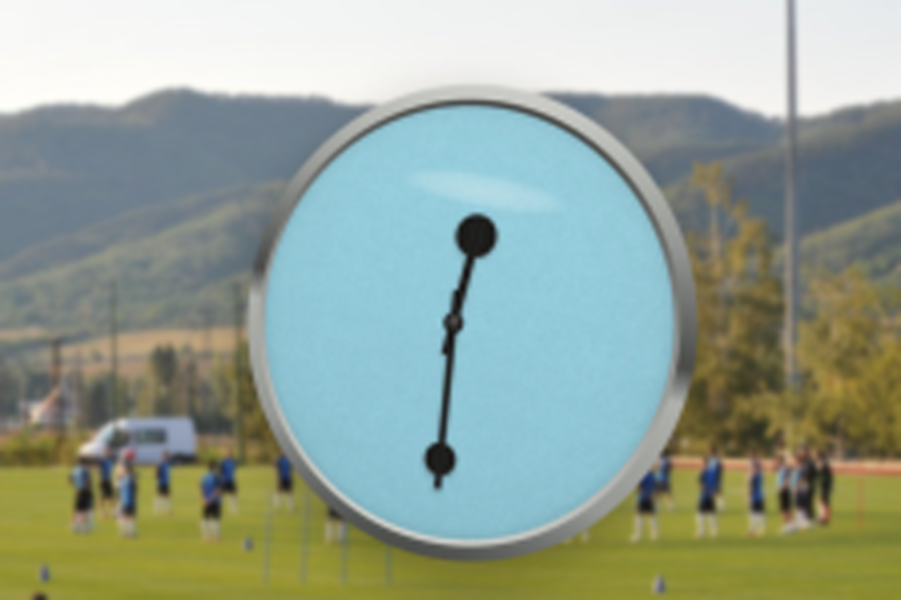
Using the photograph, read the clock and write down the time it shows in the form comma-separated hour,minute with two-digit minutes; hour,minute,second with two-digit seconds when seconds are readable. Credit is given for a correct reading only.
12,31
